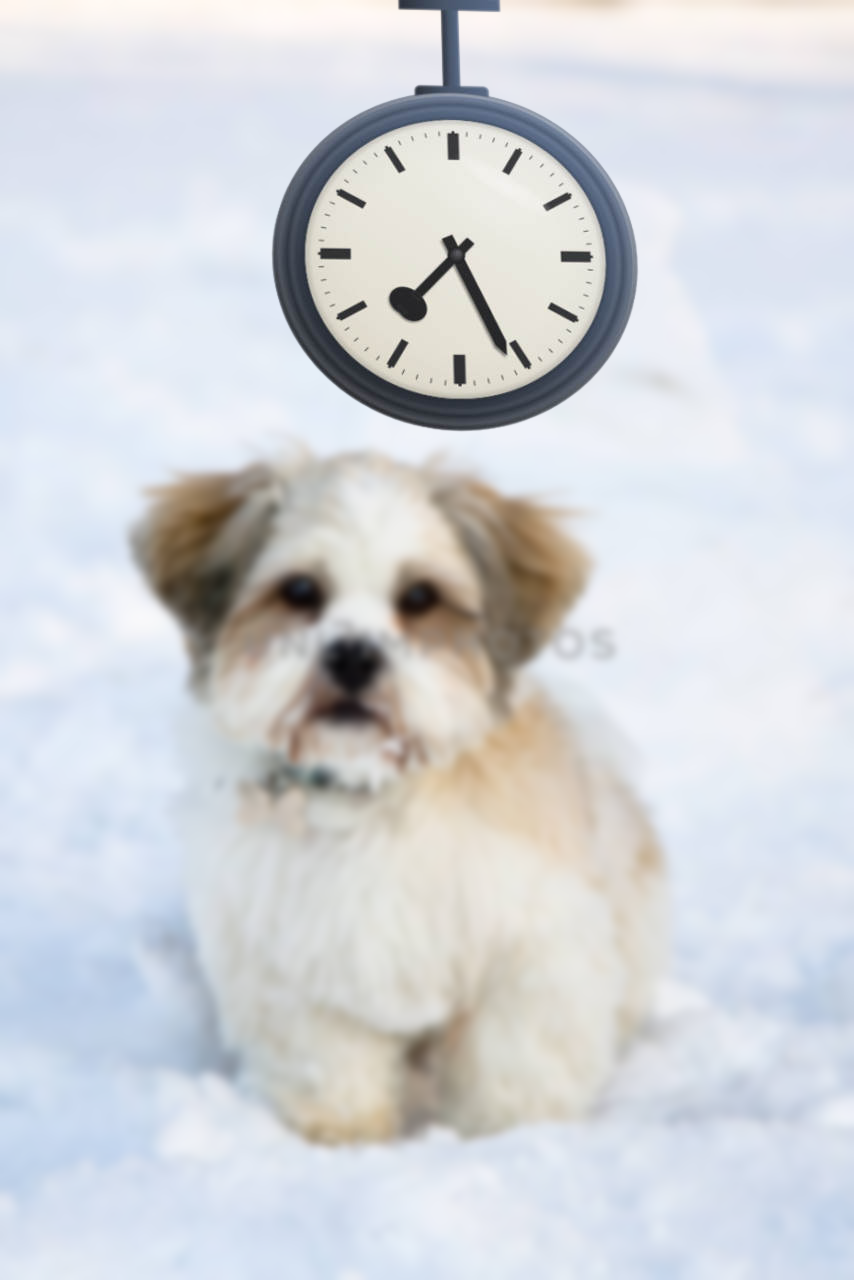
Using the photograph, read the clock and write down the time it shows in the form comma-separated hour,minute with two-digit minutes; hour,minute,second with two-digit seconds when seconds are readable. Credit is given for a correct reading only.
7,26
